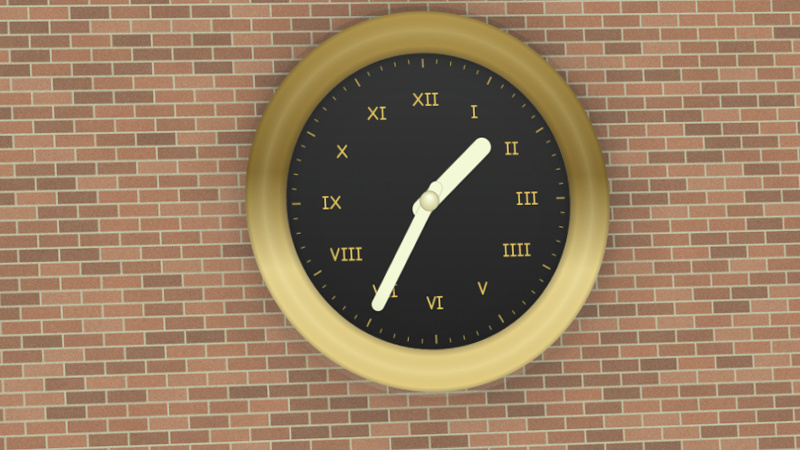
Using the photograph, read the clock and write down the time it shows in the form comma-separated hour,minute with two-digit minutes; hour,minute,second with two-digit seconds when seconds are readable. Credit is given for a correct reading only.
1,35
